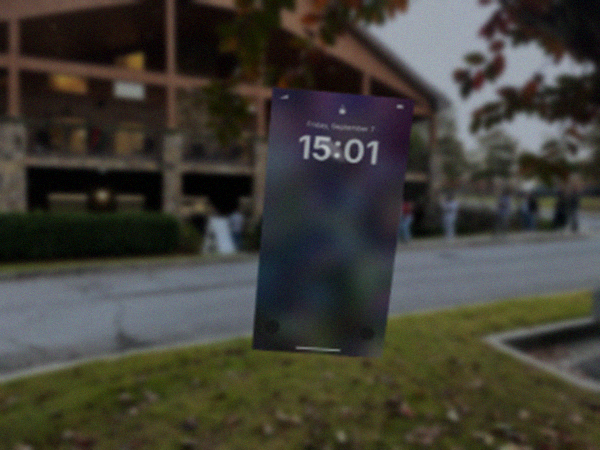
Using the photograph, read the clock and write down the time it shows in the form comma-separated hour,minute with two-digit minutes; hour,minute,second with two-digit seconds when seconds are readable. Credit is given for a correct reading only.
15,01
